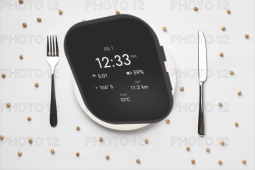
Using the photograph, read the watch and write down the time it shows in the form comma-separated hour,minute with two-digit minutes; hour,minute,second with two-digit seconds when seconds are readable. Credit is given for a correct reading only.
12,33
